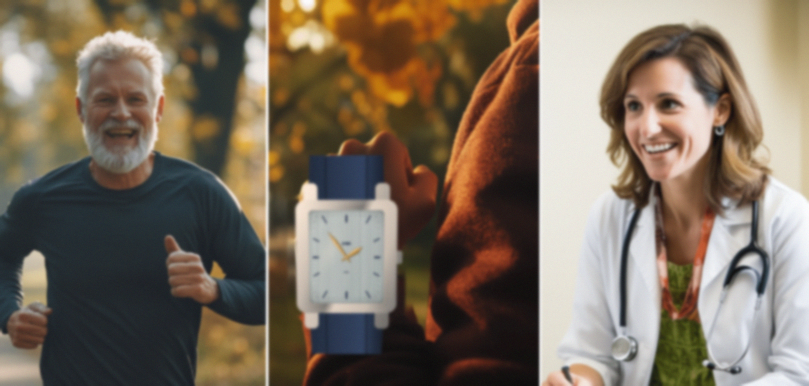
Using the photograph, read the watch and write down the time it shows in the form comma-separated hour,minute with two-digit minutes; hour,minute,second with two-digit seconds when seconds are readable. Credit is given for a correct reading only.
1,54
